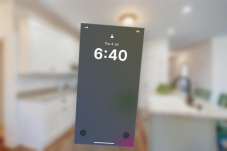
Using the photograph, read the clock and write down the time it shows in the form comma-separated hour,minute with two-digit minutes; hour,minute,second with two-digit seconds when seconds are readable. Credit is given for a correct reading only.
6,40
